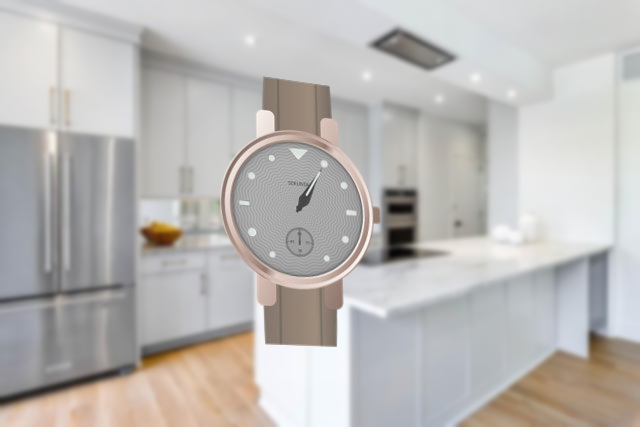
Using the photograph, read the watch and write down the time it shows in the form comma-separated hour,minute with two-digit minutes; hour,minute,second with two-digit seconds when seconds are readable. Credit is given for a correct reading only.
1,05
